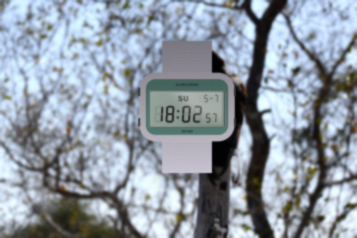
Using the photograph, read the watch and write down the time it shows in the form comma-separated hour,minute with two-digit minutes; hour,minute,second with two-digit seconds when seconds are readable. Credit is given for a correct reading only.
18,02
